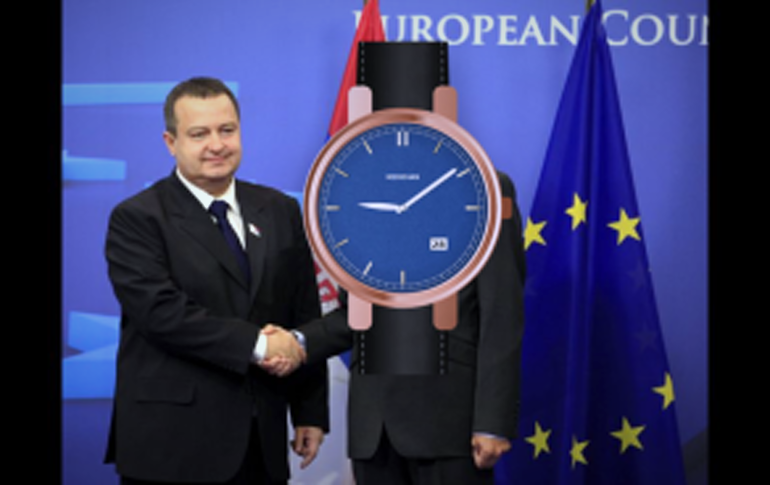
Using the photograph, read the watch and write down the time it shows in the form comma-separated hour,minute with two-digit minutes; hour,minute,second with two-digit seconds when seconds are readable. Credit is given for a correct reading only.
9,09
